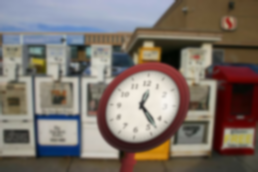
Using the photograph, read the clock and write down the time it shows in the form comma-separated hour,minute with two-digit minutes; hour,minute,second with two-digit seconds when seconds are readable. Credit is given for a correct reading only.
12,23
